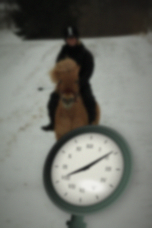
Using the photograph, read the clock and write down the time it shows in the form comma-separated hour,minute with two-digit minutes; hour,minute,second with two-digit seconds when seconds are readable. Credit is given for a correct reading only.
8,09
